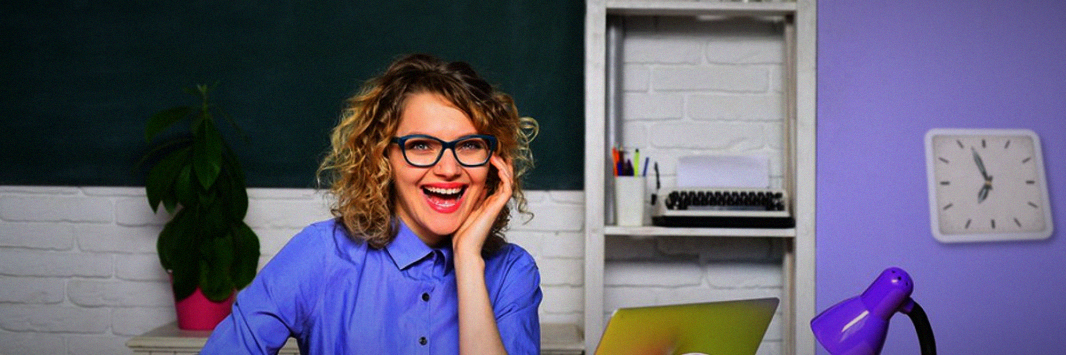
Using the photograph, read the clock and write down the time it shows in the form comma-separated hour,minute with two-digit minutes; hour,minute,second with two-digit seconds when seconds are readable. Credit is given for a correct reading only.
6,57
